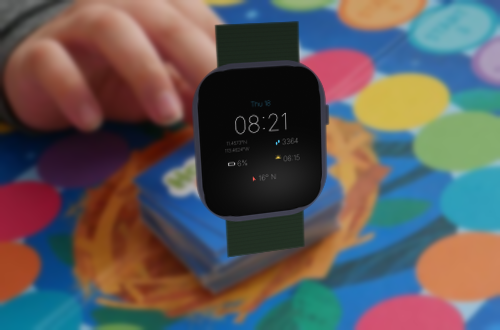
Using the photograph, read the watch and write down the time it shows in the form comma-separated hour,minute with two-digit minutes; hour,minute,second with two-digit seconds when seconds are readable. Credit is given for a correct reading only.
8,21
